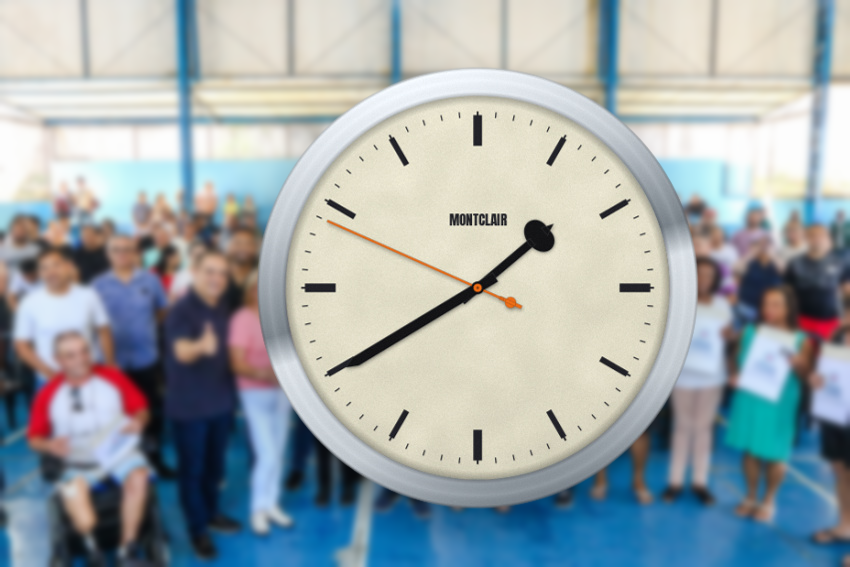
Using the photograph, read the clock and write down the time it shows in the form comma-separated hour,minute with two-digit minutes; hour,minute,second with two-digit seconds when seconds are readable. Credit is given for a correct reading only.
1,39,49
